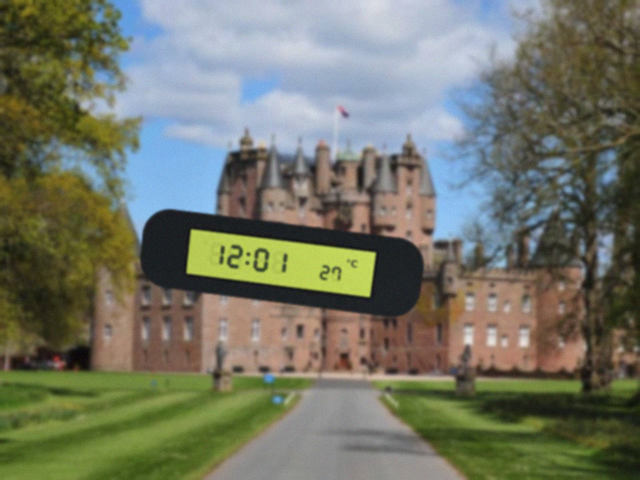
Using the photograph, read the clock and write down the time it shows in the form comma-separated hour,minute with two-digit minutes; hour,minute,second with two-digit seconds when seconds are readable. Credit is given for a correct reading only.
12,01
